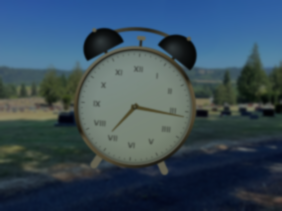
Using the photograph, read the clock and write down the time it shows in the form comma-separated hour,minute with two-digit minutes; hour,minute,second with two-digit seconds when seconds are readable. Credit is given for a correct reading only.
7,16
